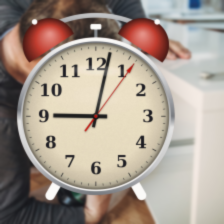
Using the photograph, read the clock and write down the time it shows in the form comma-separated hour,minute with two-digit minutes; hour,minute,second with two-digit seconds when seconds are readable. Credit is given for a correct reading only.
9,02,06
